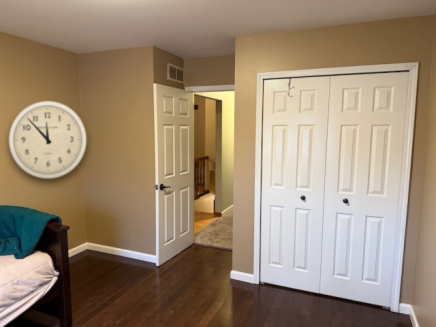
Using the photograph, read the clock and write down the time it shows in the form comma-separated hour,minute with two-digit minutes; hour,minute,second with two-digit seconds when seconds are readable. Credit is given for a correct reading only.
11,53
